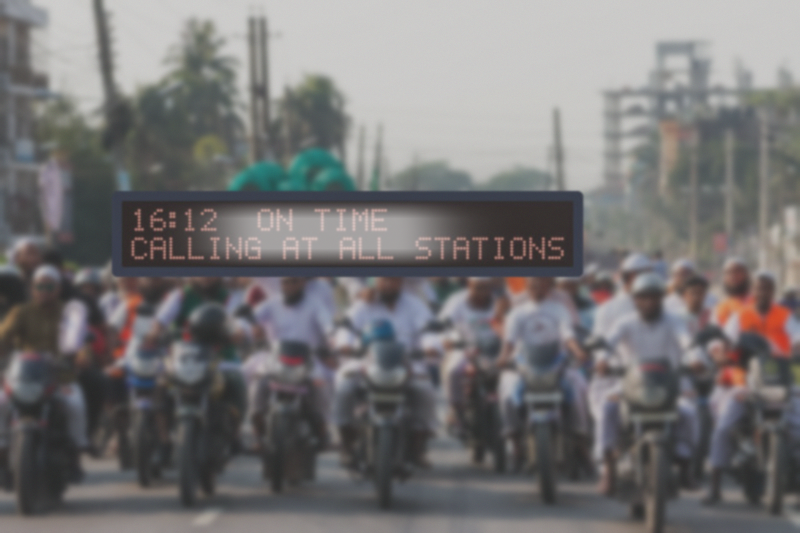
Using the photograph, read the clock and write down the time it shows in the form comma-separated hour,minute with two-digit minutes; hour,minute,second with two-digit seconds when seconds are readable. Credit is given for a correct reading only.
16,12
